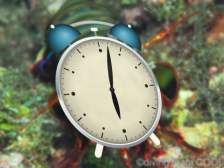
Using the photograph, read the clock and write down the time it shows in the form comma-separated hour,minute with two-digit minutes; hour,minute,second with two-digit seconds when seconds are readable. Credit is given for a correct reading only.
6,02
